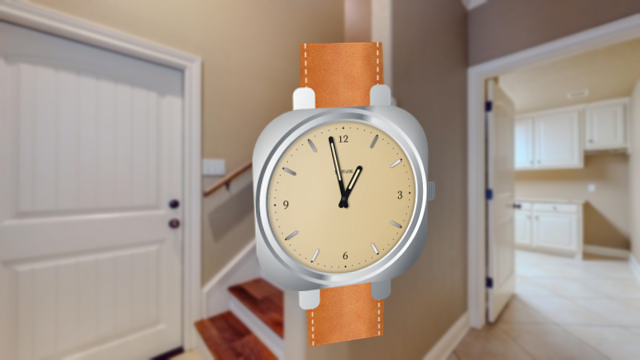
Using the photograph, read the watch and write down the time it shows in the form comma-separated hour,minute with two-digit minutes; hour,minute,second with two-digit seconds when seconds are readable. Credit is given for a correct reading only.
12,58
